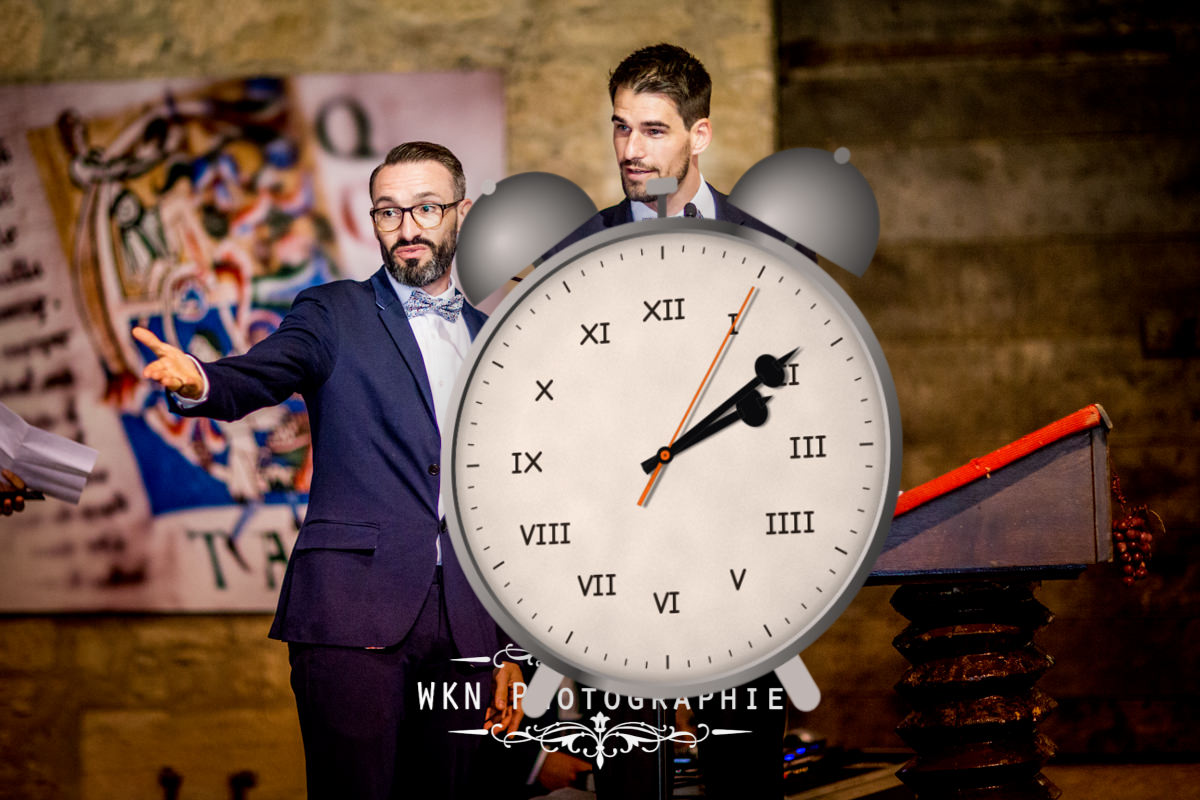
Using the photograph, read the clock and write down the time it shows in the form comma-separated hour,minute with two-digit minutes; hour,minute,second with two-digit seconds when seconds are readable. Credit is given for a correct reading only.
2,09,05
